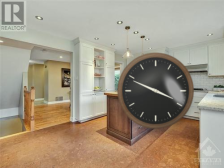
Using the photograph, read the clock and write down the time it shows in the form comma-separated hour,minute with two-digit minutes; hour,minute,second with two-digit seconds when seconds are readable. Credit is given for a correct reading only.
3,49
